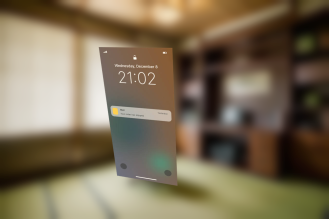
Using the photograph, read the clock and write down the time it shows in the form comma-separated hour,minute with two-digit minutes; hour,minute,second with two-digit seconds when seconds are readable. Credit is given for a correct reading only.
21,02
